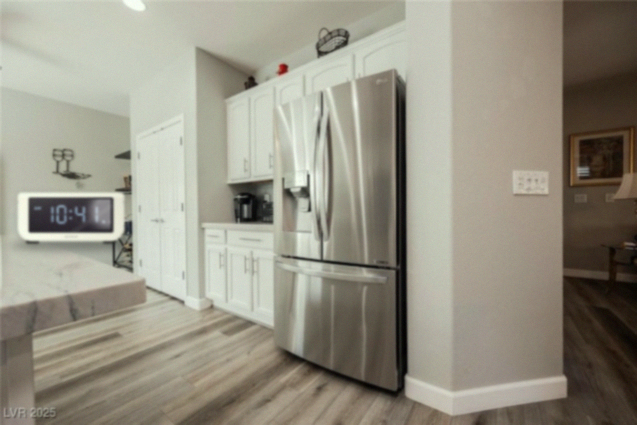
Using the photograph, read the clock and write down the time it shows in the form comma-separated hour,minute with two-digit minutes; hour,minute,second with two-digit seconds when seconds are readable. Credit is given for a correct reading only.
10,41
